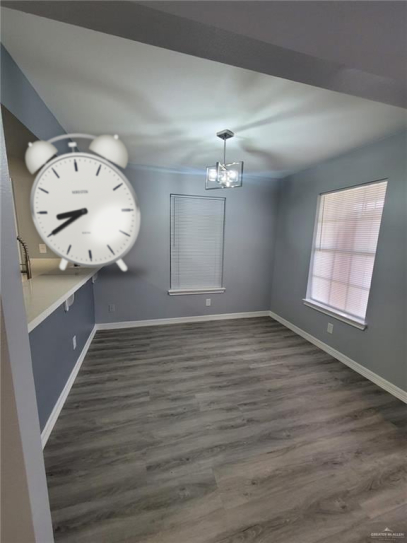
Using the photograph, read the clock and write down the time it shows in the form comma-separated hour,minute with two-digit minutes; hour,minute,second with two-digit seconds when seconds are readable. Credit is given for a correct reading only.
8,40
